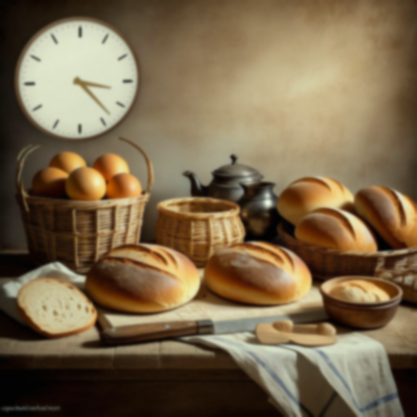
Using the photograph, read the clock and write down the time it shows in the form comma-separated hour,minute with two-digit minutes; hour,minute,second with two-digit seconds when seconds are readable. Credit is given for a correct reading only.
3,23
